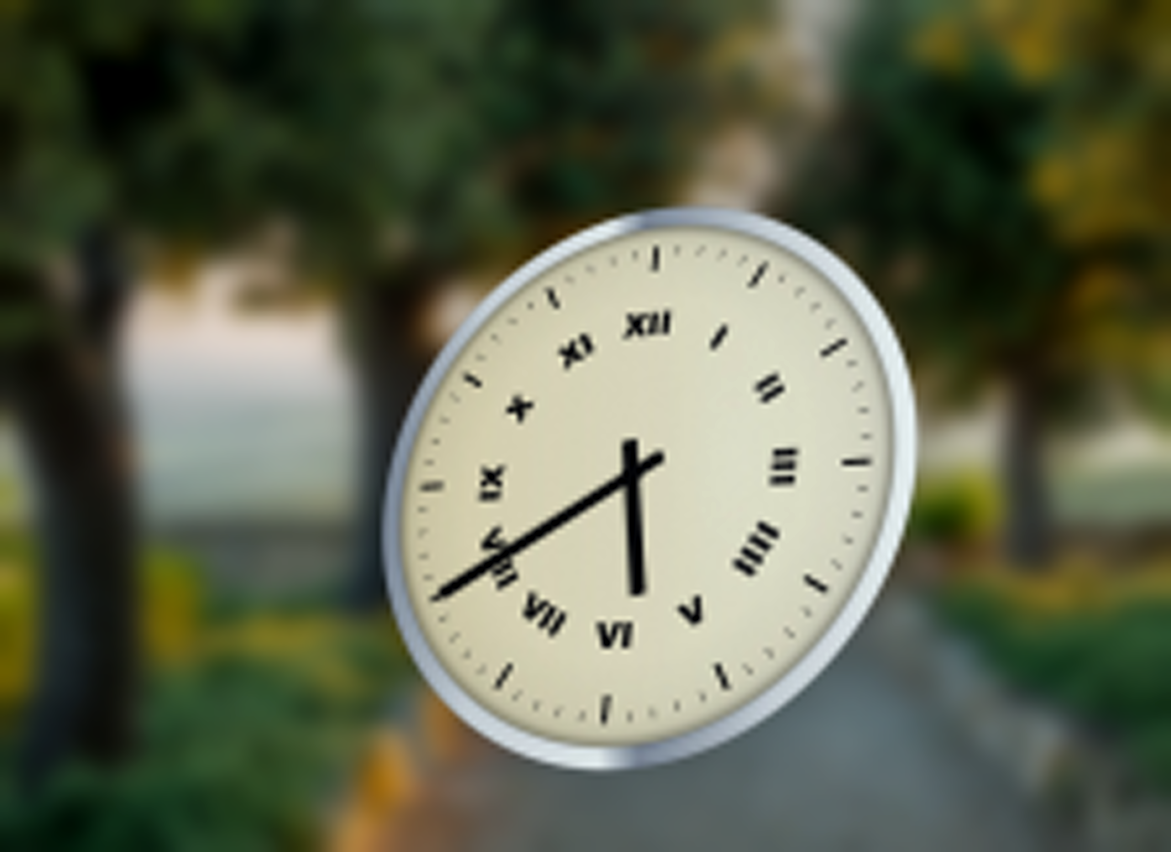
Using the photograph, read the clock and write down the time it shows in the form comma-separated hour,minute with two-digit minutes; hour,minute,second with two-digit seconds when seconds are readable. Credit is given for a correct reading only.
5,40
